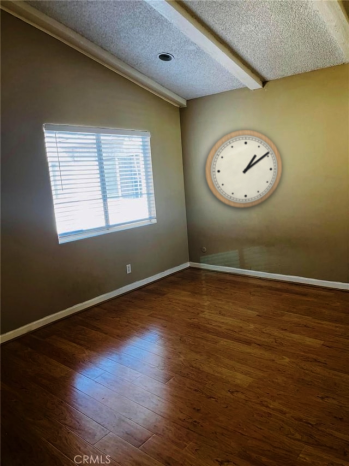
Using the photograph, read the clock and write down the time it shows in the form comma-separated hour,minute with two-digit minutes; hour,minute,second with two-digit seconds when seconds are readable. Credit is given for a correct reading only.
1,09
